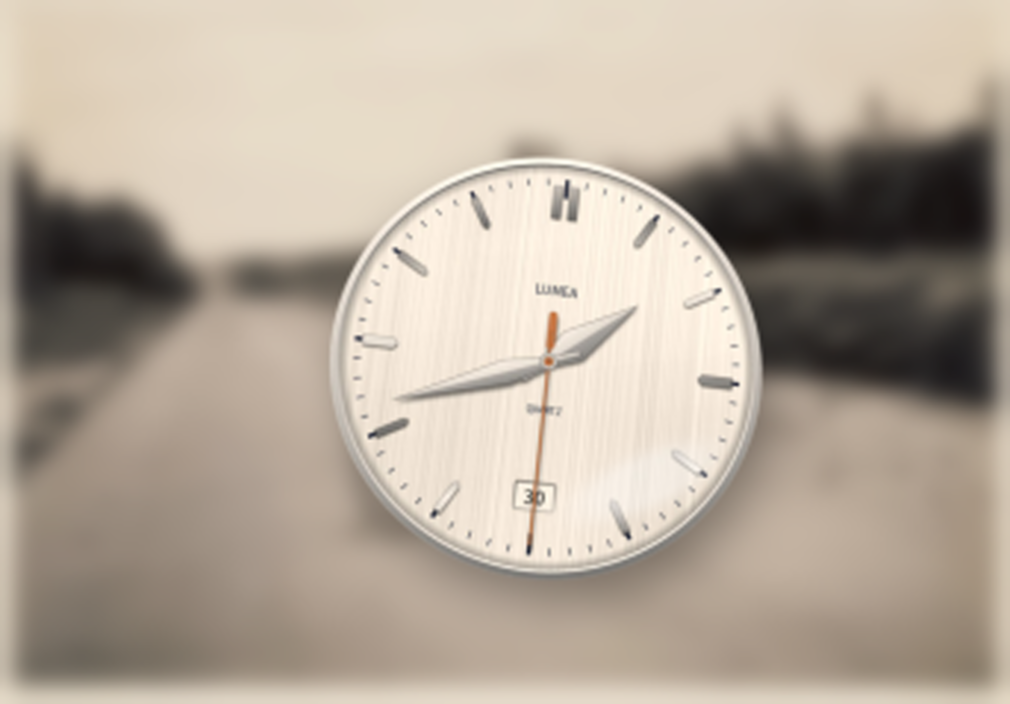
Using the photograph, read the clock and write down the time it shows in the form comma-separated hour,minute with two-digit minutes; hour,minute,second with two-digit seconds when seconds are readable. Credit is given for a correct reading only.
1,41,30
